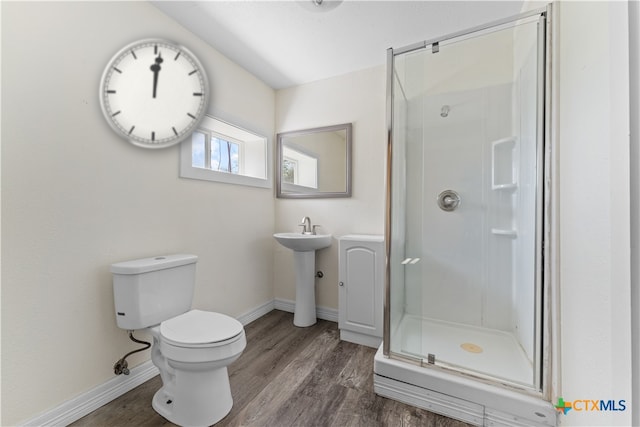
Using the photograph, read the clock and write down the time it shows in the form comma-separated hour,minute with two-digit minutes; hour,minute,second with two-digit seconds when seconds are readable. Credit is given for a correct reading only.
12,01
